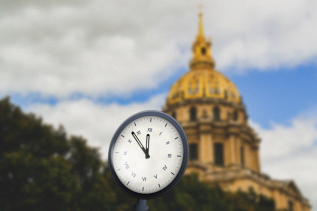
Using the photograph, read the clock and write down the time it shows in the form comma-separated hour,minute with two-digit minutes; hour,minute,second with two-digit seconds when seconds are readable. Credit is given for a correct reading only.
11,53
